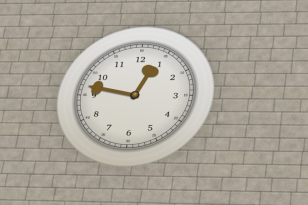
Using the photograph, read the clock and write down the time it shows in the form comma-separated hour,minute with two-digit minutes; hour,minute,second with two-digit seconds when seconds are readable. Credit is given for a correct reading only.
12,47
